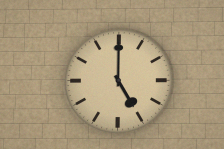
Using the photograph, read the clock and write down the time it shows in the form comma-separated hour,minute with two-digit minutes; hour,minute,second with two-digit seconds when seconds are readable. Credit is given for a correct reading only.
5,00
